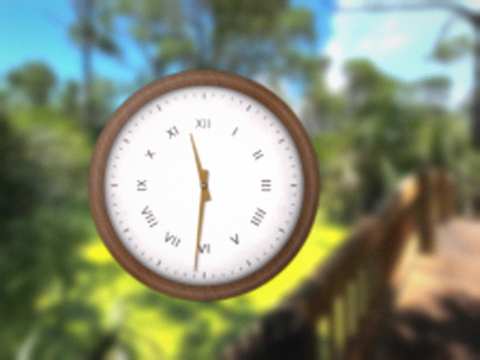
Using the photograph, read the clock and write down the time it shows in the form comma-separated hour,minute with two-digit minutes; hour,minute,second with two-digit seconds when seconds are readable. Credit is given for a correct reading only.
11,31
